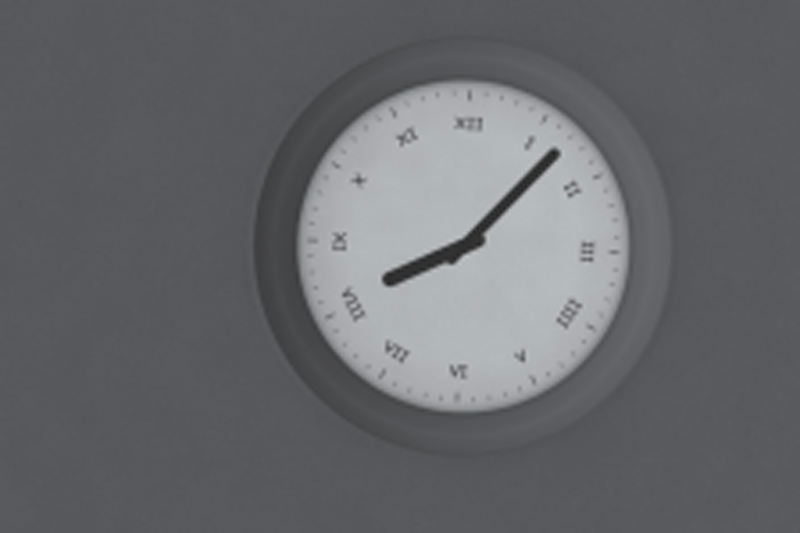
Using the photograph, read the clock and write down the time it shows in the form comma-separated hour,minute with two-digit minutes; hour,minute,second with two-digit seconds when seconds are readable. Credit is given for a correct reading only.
8,07
